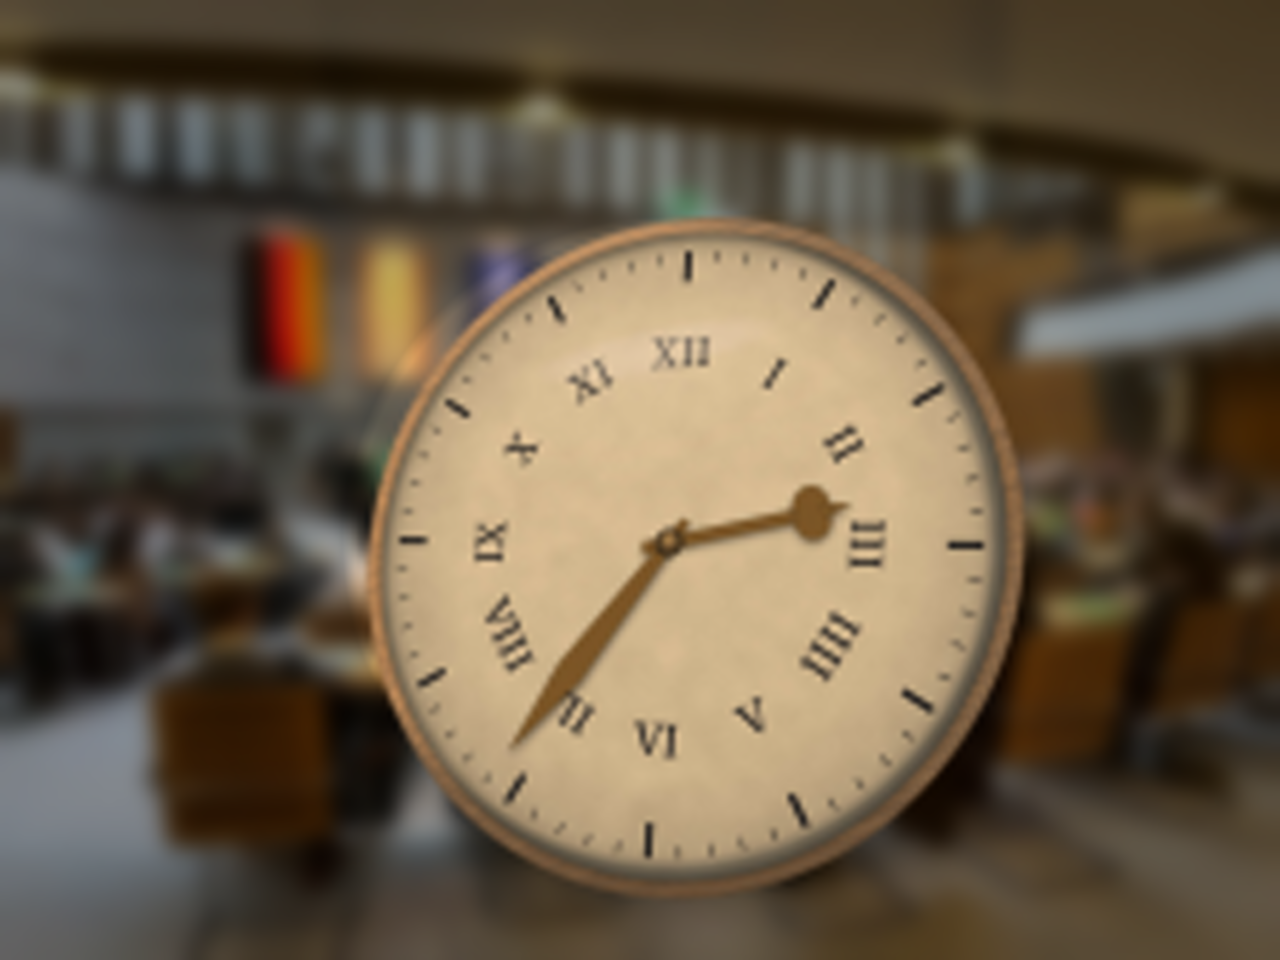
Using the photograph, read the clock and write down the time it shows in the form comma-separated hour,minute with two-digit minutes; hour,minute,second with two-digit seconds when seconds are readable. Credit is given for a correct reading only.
2,36
